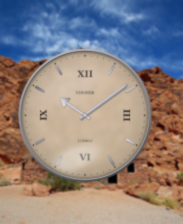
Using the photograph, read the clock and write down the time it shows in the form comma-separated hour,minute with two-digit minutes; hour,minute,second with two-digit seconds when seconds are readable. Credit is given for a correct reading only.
10,09
